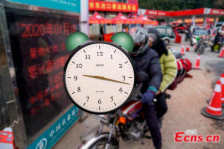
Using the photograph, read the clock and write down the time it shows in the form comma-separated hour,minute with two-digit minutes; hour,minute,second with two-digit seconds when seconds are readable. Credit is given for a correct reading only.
9,17
